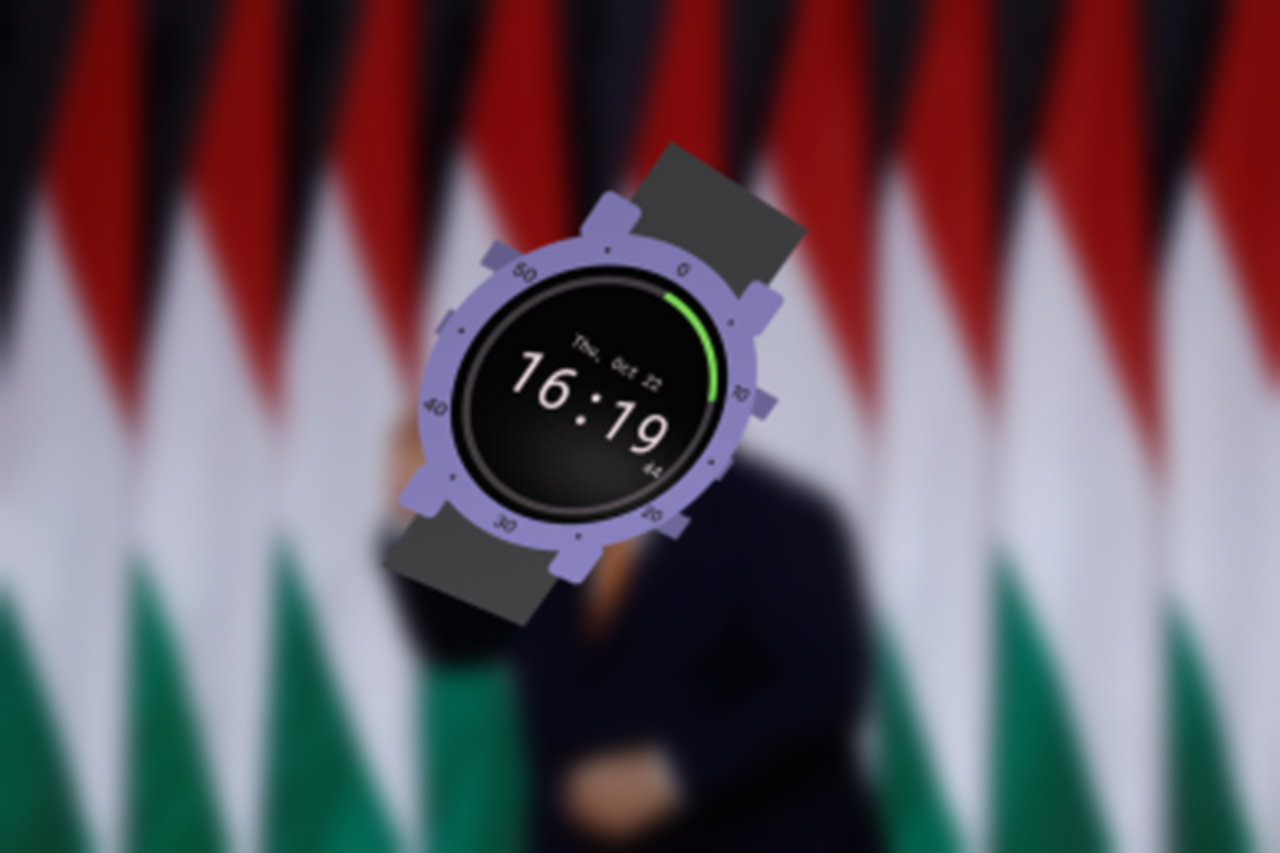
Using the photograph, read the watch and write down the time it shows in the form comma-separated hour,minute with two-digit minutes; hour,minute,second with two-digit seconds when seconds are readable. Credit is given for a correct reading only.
16,19
